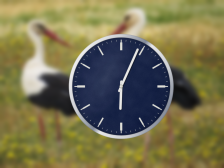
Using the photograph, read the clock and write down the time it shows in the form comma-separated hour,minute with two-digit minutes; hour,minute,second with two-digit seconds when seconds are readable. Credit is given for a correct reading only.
6,04
